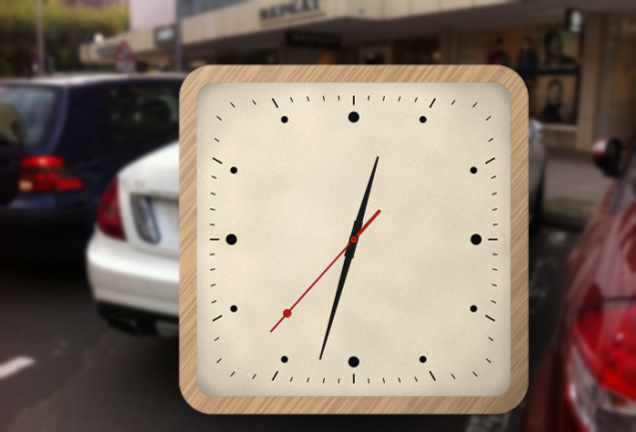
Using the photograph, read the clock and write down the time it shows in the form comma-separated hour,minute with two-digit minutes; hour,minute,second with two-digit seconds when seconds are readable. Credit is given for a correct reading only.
12,32,37
